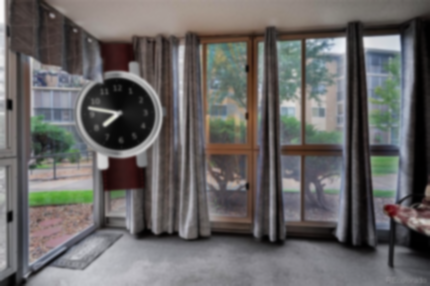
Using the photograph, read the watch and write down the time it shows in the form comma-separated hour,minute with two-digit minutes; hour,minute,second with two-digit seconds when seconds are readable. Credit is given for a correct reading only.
7,47
